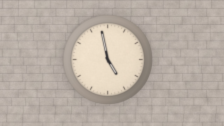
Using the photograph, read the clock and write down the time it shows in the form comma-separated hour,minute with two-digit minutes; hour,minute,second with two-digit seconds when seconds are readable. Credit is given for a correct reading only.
4,58
